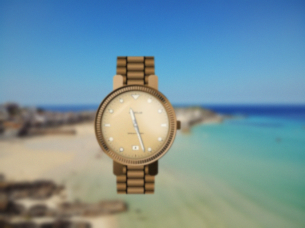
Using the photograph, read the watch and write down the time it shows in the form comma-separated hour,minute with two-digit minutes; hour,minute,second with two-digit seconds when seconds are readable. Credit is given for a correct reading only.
11,27
